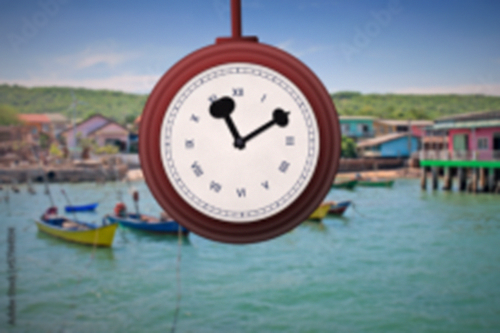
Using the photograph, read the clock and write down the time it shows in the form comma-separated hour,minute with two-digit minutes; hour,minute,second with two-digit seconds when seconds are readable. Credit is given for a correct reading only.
11,10
